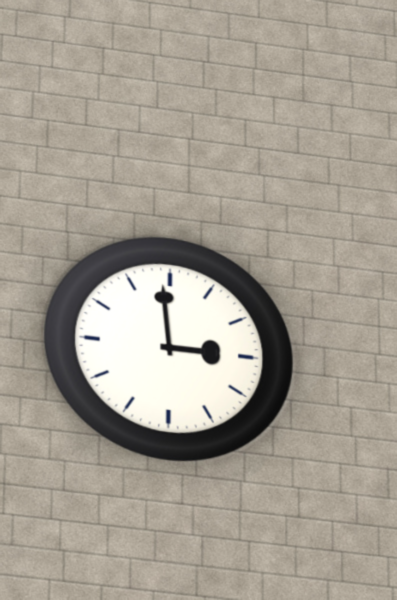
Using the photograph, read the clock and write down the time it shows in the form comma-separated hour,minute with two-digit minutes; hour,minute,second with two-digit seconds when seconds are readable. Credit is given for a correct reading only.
2,59
